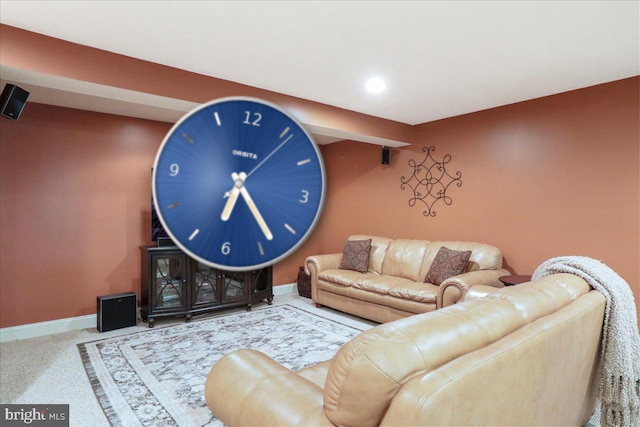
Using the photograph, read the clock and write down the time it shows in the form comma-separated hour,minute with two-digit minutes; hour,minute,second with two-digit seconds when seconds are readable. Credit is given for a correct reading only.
6,23,06
